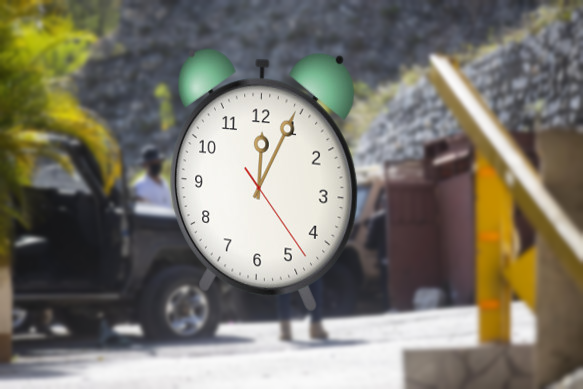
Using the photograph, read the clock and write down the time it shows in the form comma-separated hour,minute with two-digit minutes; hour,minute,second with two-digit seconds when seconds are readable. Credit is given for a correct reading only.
12,04,23
